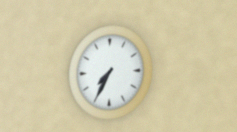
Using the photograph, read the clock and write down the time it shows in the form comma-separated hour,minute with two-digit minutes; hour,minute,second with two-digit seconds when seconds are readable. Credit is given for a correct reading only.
7,35
